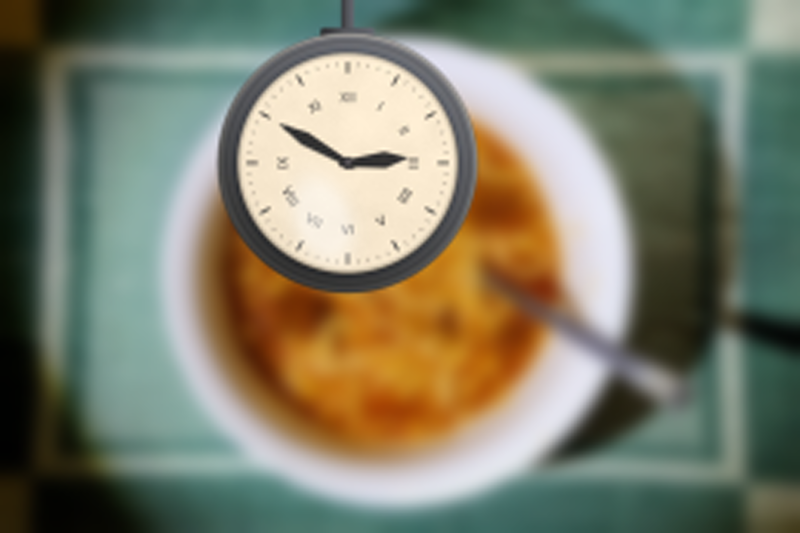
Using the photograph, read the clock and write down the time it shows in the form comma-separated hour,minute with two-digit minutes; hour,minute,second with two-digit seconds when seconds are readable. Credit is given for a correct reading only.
2,50
